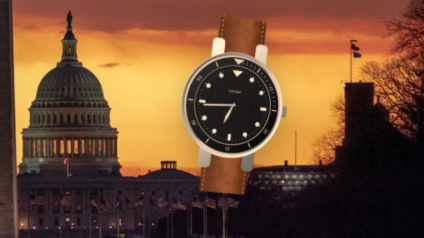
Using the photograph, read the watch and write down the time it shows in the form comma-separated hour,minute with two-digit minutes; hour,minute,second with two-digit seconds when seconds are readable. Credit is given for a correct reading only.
6,44
